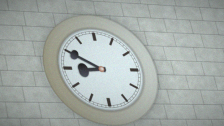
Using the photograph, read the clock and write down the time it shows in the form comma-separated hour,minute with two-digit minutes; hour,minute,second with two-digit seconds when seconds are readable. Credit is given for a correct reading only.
8,50
